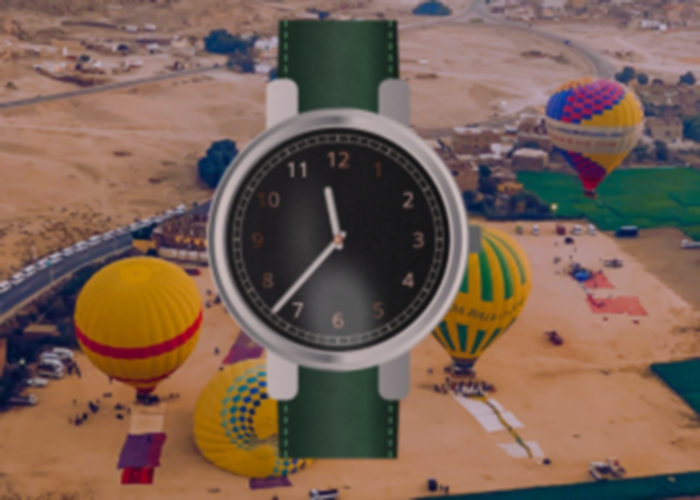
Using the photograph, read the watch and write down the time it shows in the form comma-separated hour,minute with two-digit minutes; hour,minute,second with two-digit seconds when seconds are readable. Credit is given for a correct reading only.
11,37
